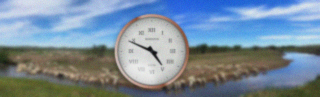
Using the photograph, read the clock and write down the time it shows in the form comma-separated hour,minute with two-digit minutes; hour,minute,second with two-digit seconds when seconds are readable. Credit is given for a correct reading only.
4,49
